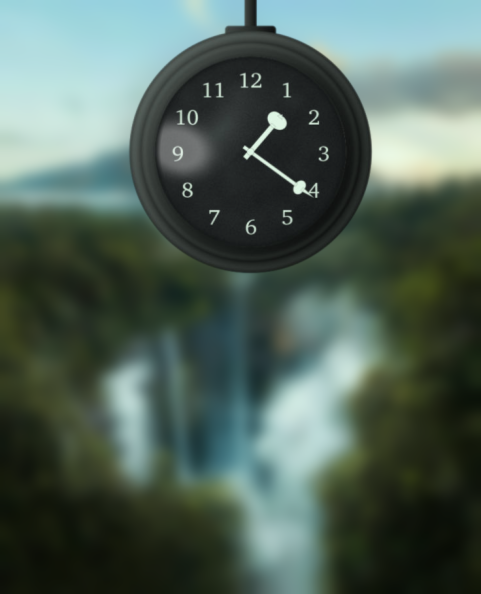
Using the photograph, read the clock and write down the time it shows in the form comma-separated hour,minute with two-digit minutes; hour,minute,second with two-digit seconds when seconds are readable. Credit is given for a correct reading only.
1,21
